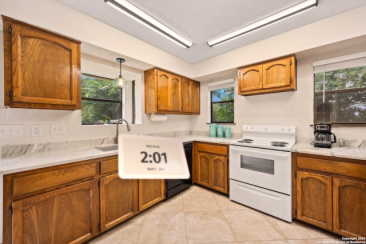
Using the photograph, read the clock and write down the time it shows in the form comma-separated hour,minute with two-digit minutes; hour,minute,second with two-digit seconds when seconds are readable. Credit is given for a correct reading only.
2,01
